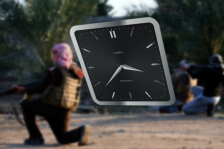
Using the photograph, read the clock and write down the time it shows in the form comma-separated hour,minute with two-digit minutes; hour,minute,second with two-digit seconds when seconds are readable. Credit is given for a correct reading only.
3,38
